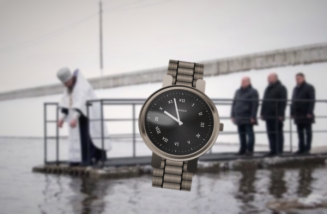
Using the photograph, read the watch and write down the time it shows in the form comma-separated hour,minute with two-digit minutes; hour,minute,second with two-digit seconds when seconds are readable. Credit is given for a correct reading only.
9,57
